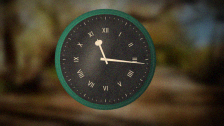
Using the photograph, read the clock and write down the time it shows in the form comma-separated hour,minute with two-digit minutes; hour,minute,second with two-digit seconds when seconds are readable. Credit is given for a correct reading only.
11,16
